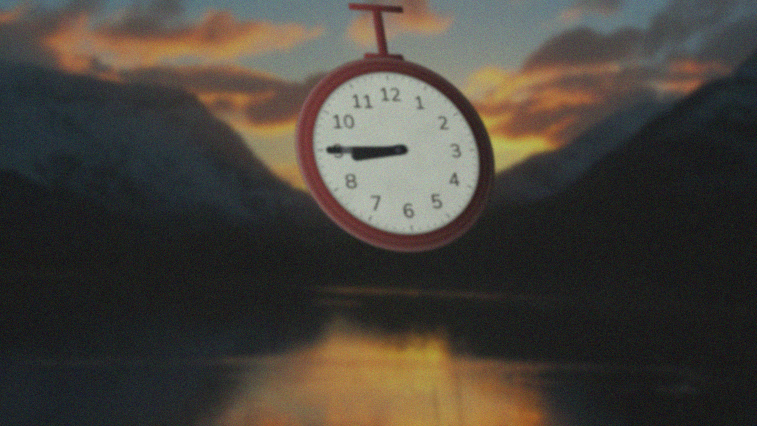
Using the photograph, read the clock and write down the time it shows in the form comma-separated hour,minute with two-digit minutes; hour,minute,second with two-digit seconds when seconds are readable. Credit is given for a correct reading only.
8,45
